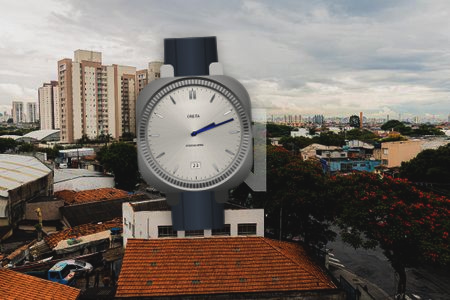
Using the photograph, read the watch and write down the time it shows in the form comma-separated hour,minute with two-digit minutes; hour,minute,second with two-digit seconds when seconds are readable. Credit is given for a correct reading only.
2,12
